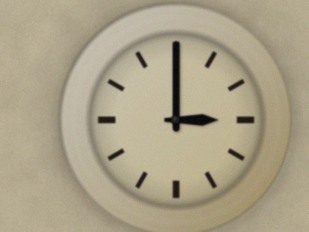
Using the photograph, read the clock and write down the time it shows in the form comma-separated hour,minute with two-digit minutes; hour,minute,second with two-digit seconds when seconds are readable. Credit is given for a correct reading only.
3,00
